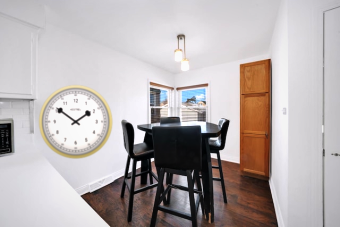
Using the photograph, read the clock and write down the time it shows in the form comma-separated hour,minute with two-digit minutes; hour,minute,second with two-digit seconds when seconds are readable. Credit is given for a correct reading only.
1,51
